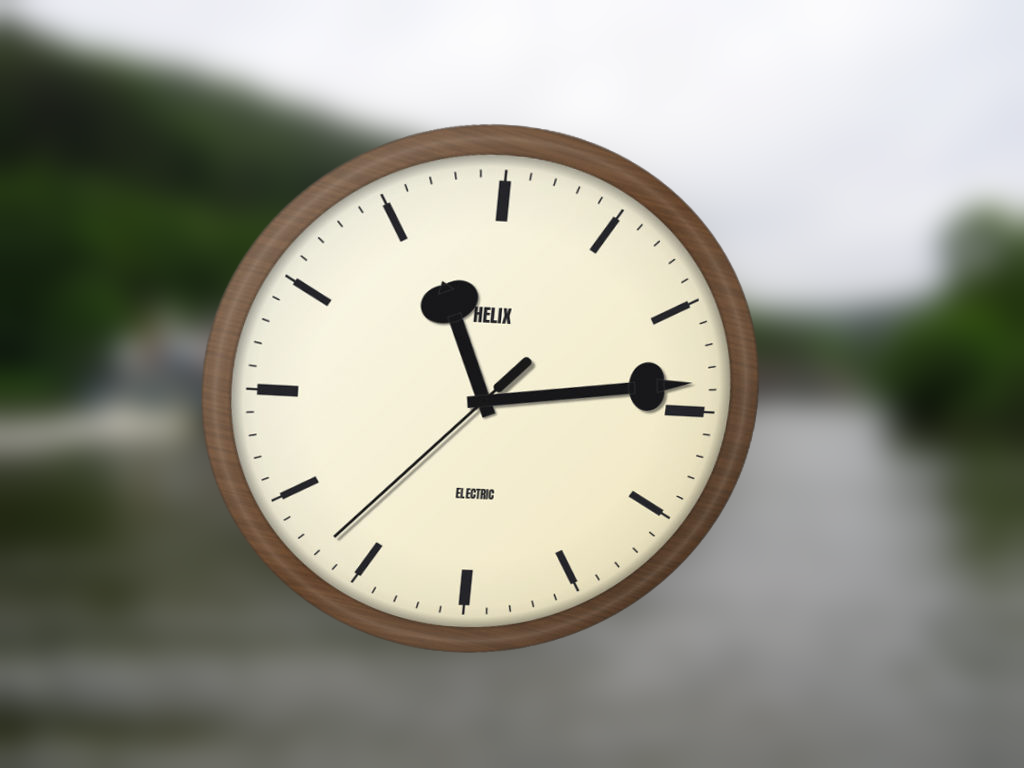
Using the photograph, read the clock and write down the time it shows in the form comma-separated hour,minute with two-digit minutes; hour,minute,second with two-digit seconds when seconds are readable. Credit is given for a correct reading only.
11,13,37
